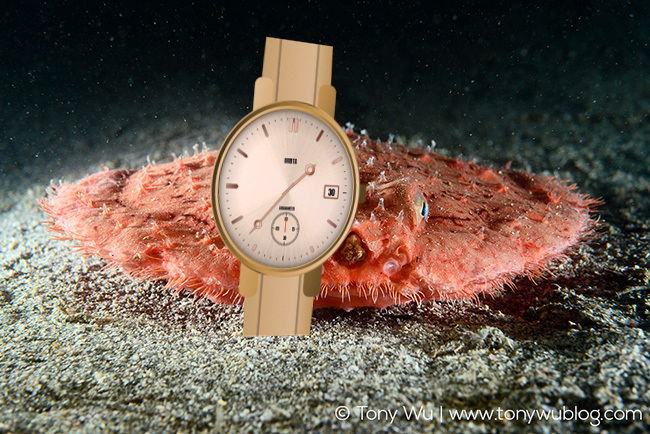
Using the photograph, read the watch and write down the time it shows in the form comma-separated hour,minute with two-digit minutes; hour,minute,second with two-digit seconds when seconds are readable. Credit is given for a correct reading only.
1,37
